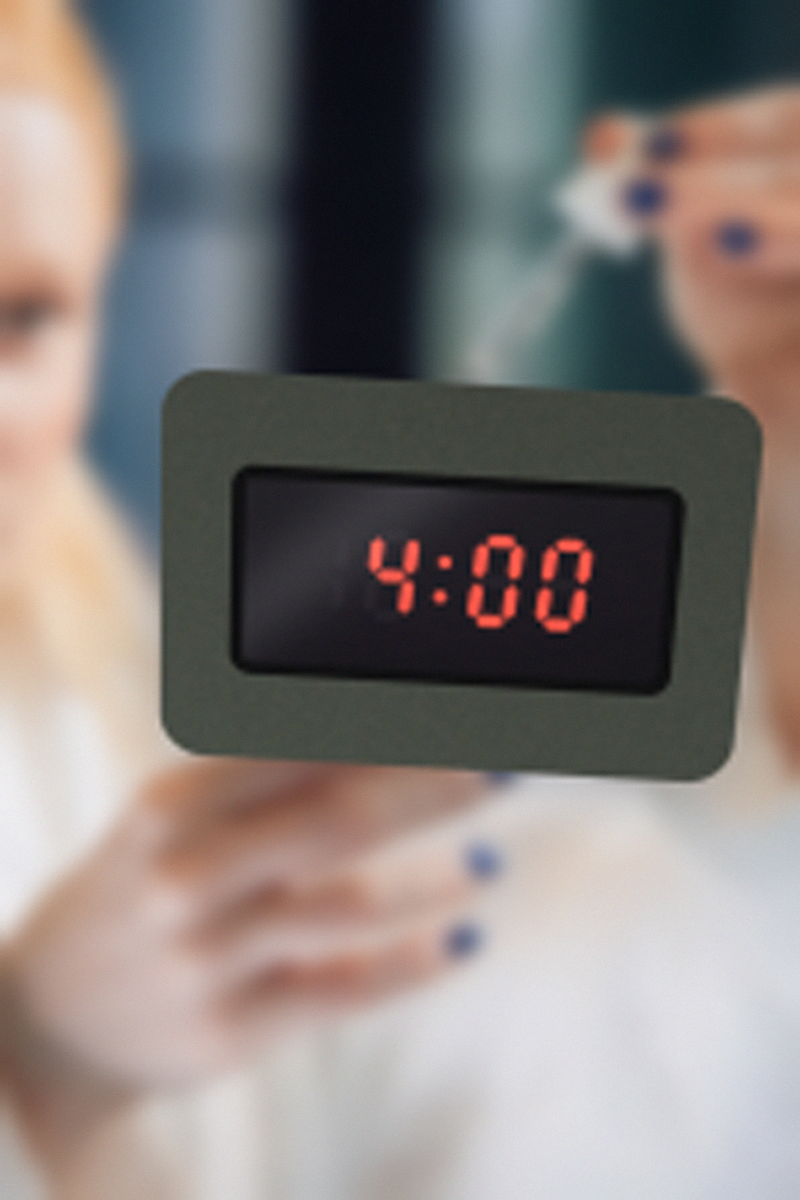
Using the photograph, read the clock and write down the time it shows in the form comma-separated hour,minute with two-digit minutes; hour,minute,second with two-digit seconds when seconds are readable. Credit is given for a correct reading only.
4,00
